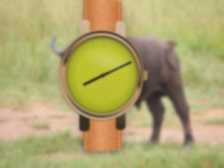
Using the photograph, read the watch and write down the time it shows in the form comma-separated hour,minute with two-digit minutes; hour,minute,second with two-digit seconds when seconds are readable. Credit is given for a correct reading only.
8,11
